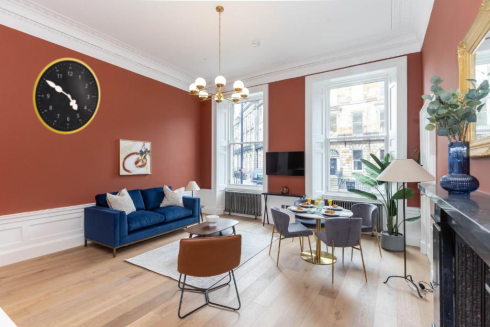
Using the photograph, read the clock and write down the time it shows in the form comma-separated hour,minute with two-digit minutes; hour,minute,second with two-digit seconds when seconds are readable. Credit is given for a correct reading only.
4,50
